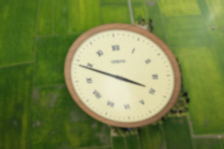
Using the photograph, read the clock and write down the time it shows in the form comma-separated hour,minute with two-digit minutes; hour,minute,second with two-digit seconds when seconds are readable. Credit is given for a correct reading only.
3,49
